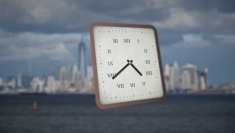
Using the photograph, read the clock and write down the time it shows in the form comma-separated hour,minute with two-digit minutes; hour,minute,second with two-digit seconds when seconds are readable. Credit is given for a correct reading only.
4,39
